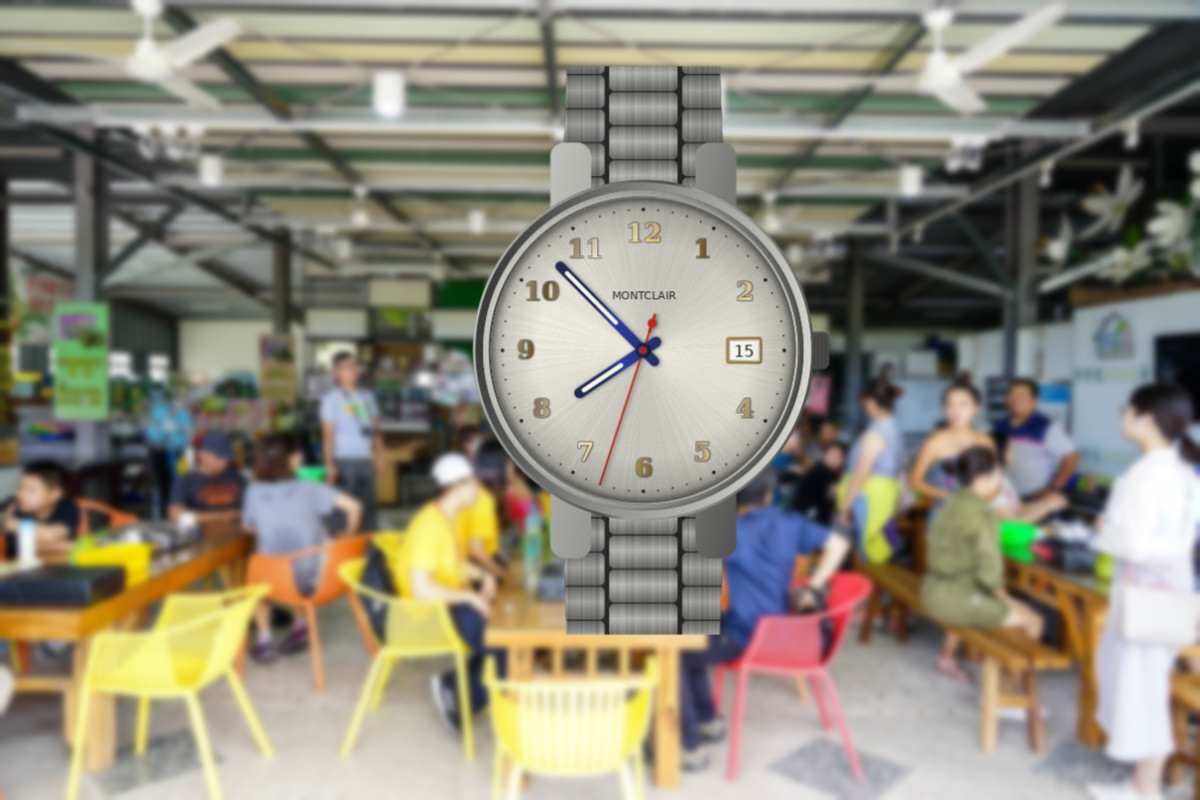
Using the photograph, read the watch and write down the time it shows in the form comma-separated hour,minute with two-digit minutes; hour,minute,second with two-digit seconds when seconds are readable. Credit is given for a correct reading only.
7,52,33
